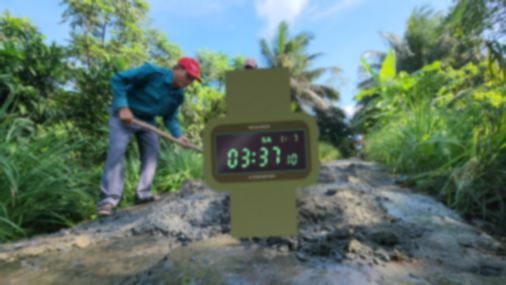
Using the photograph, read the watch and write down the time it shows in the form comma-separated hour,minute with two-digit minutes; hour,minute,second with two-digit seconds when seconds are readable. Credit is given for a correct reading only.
3,37
